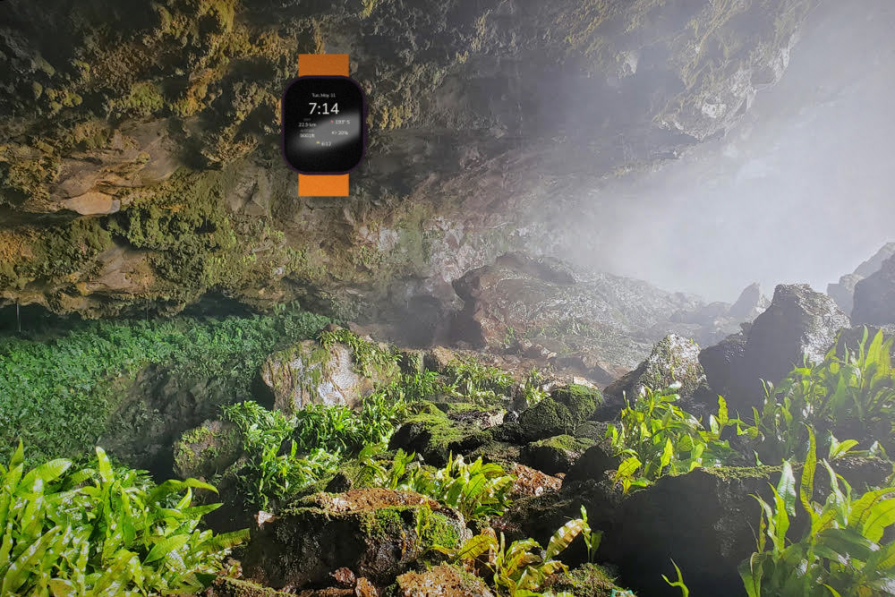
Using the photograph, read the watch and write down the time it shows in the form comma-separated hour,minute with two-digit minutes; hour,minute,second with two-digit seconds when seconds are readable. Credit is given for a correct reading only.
7,14
